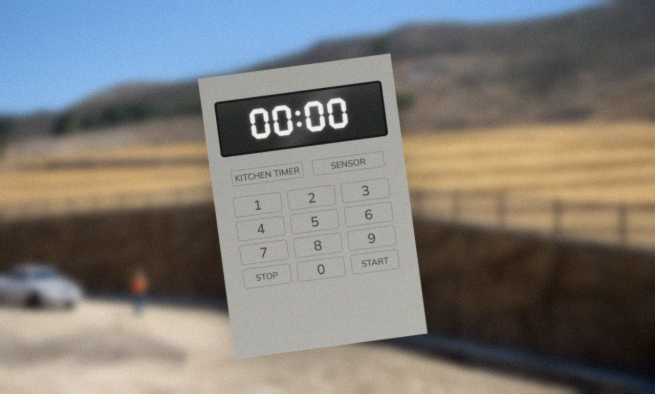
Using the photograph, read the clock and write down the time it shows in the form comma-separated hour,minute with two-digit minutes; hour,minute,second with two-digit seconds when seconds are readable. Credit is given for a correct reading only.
0,00
